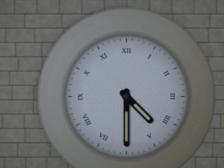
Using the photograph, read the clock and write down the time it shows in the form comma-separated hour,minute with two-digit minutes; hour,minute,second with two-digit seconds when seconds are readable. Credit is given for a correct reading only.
4,30
